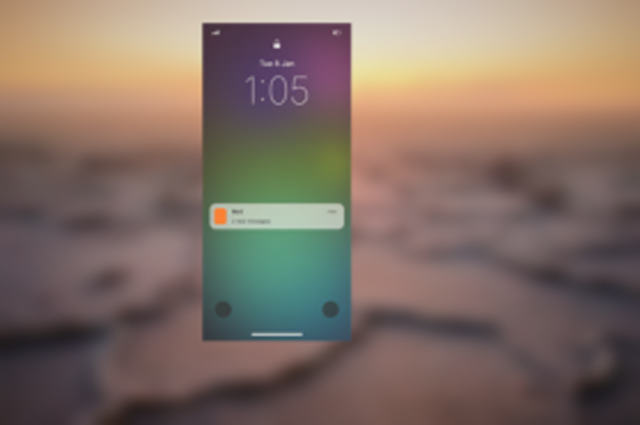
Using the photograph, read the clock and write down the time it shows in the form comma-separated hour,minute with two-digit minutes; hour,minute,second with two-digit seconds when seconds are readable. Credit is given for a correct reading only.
1,05
